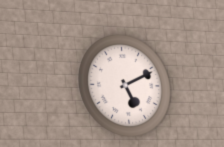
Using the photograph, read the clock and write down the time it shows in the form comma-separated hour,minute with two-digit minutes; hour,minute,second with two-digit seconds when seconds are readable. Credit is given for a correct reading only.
5,11
